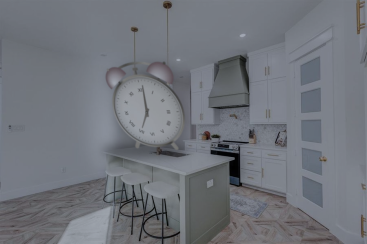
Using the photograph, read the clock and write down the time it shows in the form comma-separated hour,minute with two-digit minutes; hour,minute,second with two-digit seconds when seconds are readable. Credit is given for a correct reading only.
7,01
